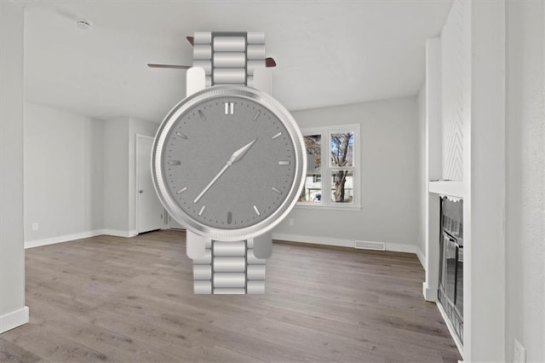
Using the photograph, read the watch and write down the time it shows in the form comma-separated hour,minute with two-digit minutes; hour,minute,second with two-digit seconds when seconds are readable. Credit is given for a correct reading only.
1,37
